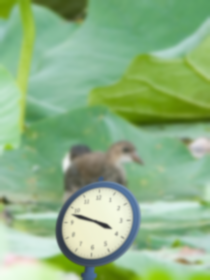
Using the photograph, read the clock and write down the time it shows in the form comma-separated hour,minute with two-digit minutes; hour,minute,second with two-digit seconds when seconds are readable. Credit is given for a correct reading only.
3,48
